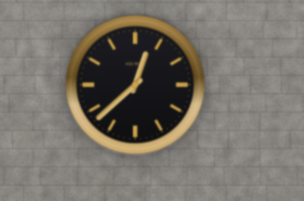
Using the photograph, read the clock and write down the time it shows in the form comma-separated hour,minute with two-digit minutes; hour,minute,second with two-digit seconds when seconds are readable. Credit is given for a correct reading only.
12,38
